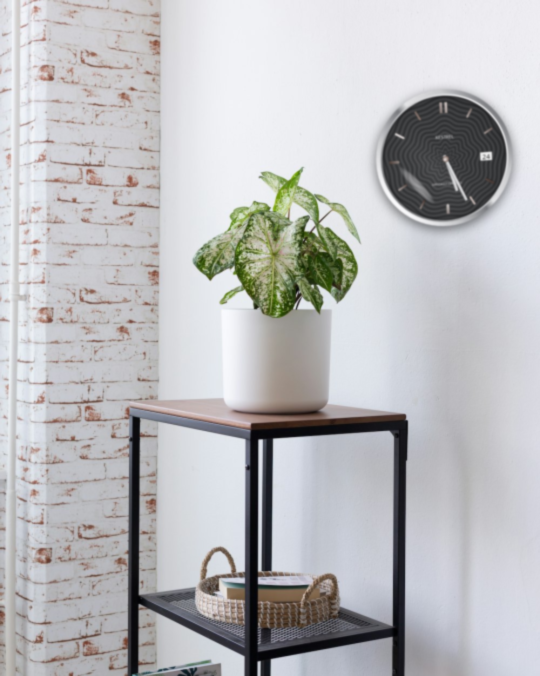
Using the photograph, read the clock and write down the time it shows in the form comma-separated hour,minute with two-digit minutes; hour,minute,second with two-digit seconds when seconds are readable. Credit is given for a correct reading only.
5,26
